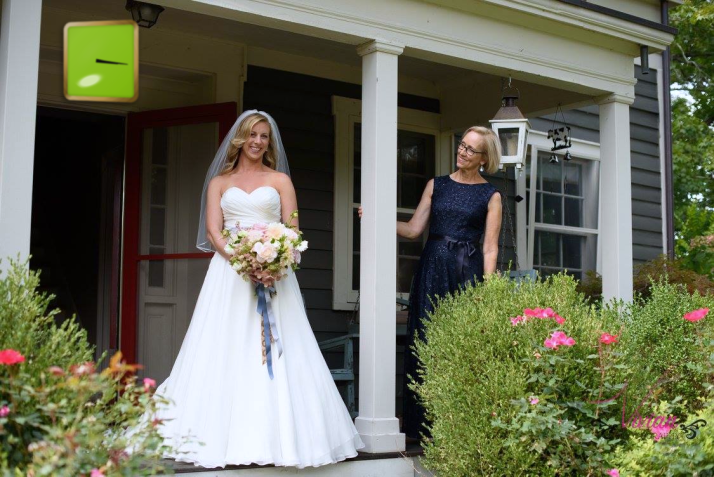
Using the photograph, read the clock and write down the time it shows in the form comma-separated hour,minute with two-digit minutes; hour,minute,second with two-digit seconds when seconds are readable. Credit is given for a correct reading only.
3,16
